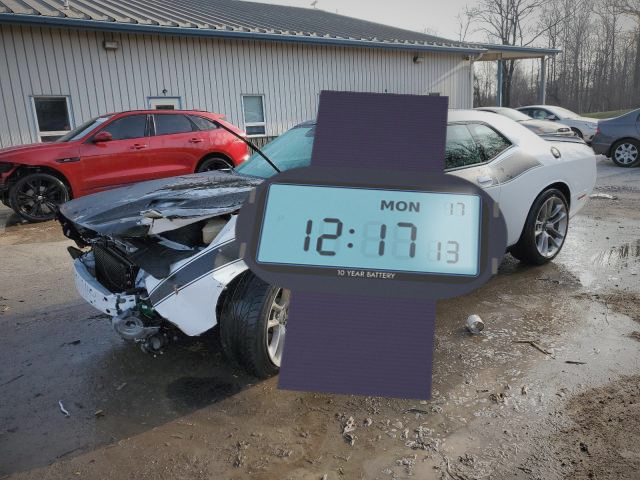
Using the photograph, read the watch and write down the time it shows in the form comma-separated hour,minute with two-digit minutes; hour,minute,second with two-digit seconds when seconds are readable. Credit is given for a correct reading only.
12,17,13
